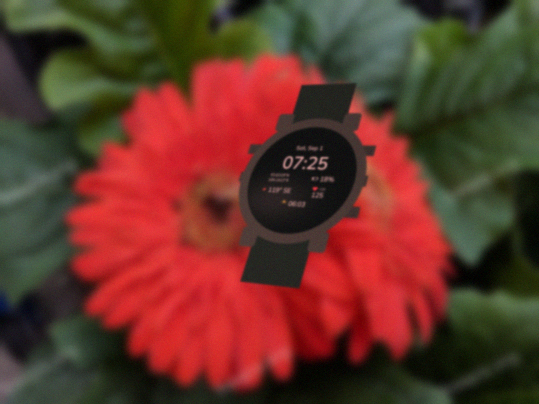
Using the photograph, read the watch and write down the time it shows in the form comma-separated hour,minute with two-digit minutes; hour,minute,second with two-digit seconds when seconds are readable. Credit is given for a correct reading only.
7,25
